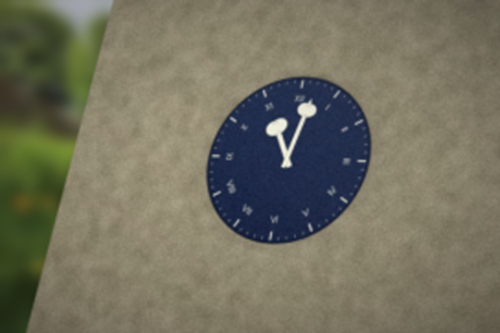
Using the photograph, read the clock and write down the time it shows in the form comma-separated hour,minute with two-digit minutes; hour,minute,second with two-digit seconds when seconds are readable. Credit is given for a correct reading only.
11,02
